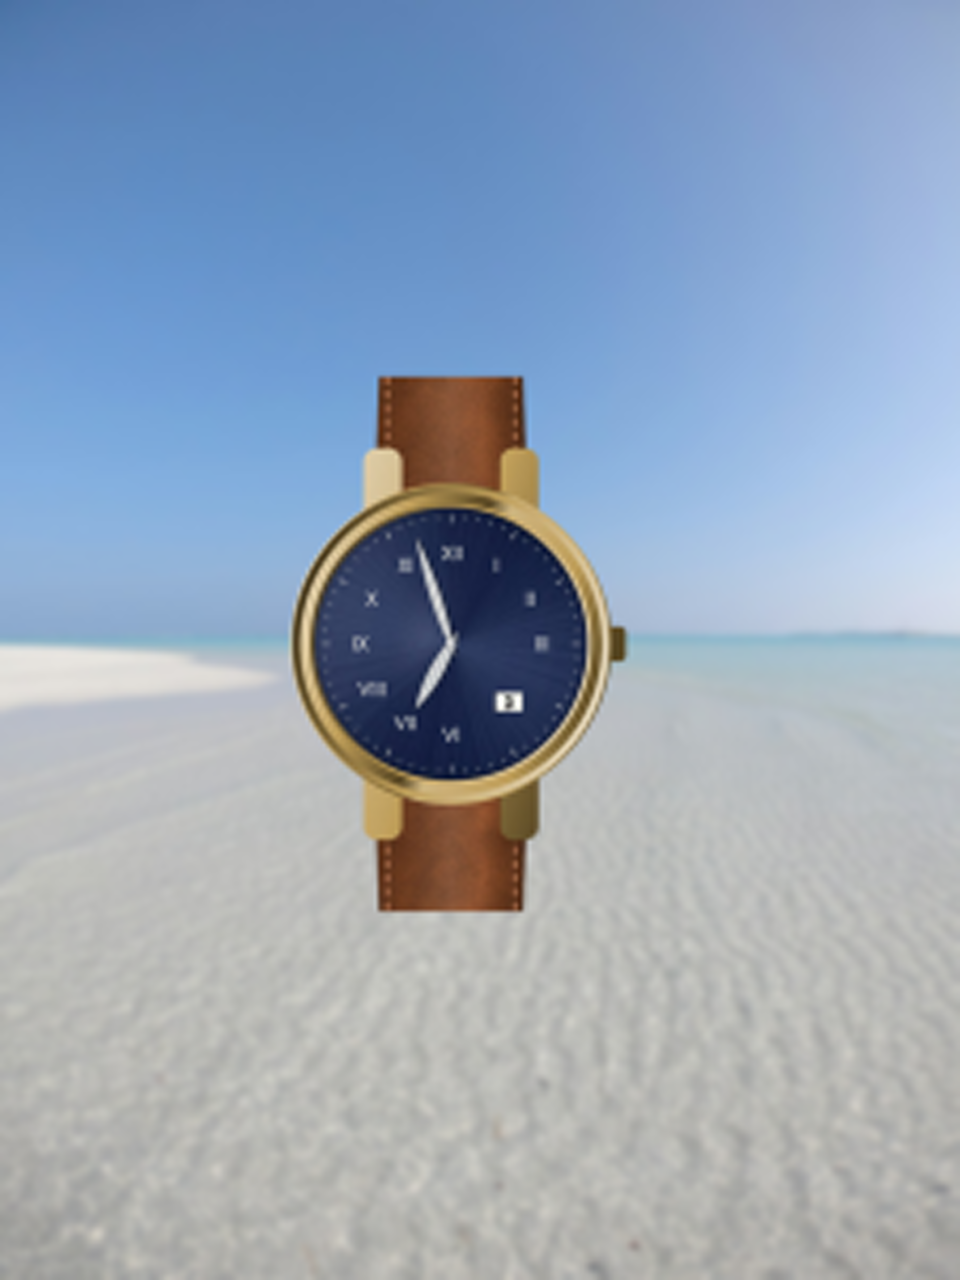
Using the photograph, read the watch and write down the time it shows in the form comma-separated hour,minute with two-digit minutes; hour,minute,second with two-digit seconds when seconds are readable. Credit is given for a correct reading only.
6,57
